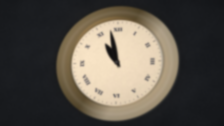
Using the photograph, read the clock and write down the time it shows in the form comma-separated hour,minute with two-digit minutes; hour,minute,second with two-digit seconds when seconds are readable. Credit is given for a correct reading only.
10,58
